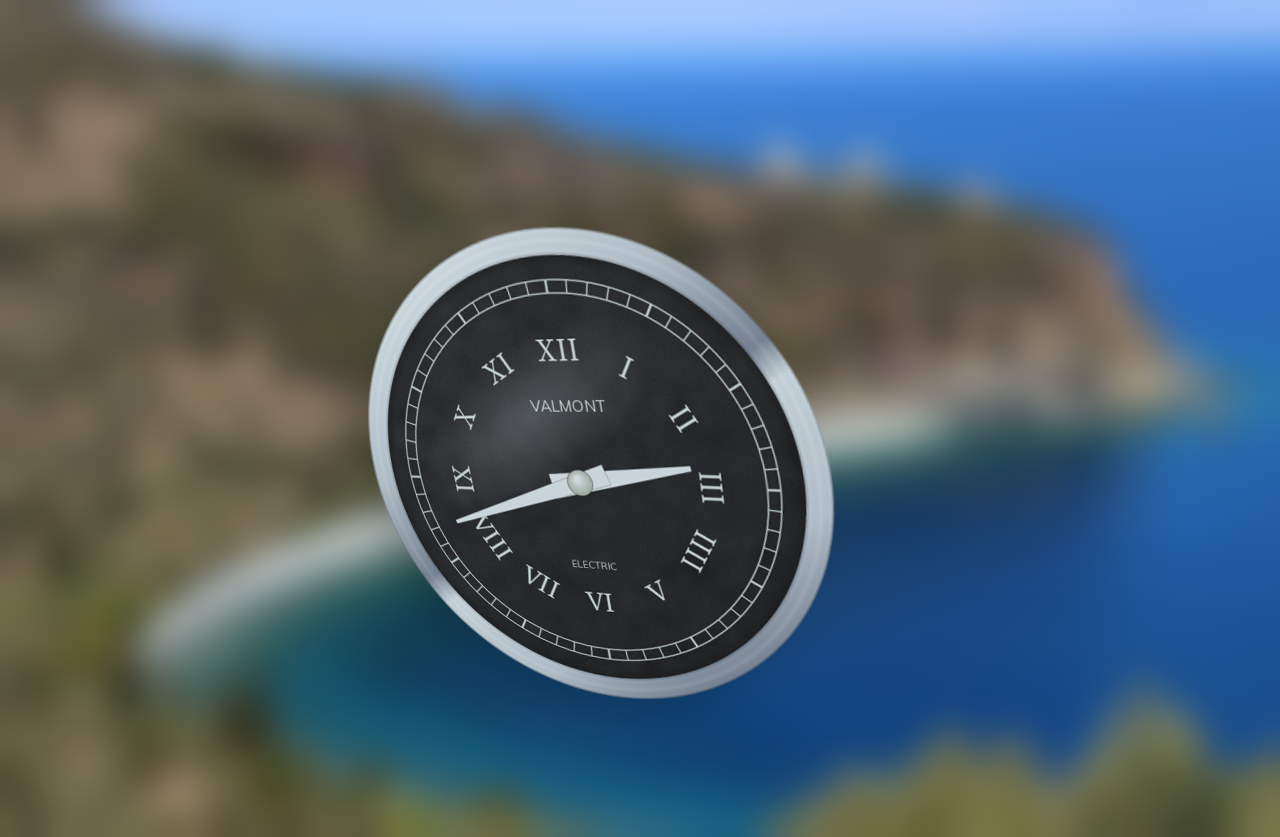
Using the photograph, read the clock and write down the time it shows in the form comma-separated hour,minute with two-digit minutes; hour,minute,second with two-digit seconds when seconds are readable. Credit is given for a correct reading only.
2,42
